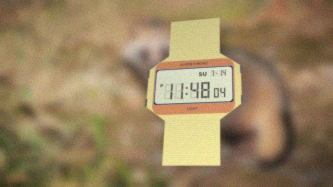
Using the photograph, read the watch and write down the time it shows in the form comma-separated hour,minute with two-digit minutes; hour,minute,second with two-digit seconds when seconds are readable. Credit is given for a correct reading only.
11,48,04
